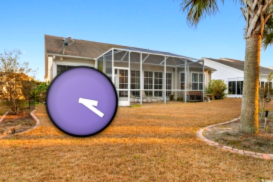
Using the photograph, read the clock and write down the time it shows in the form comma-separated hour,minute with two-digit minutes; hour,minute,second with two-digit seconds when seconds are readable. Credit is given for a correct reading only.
3,21
